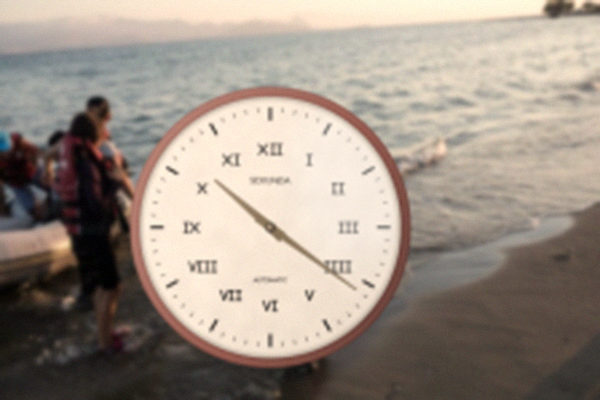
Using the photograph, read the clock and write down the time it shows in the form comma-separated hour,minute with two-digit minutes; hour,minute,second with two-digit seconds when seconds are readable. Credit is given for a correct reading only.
10,21
